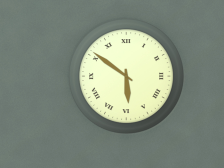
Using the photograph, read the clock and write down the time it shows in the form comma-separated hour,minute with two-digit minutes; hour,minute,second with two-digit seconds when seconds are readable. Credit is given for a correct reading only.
5,51
